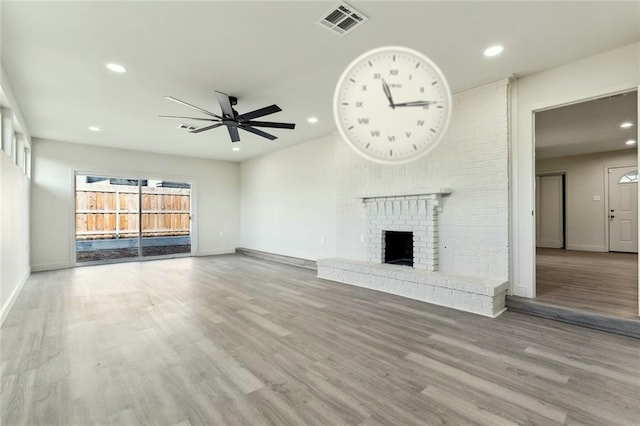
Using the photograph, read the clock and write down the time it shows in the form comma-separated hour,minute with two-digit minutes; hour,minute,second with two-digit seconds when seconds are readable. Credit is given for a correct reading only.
11,14
